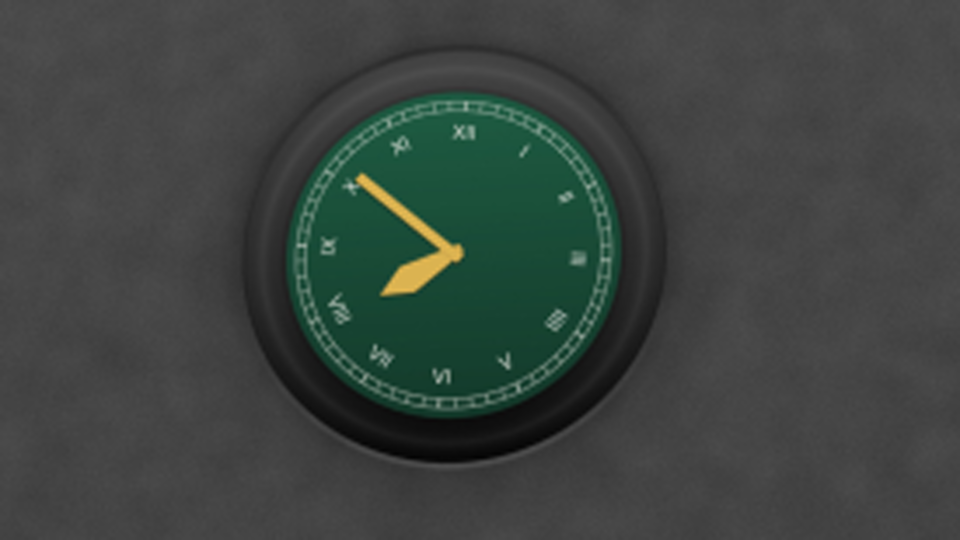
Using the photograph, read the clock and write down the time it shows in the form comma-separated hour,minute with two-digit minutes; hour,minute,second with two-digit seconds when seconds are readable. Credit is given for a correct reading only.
7,51
